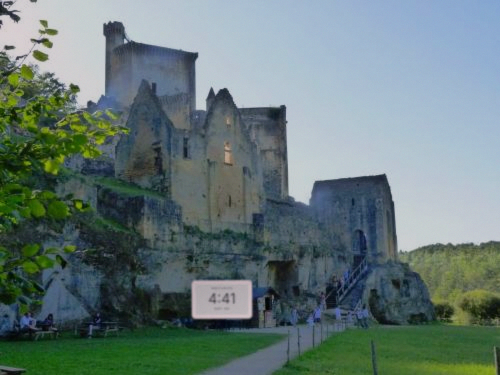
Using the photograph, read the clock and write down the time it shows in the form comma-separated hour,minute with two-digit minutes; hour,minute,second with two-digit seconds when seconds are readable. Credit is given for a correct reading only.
4,41
